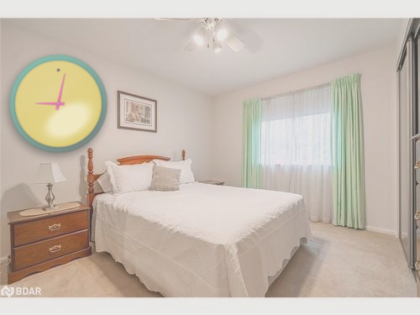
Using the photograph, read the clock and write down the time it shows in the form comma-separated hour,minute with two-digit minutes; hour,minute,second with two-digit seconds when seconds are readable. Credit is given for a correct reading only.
9,02
